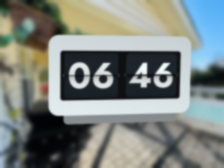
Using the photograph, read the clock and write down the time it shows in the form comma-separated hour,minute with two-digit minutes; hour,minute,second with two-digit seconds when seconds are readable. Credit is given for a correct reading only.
6,46
